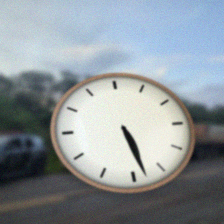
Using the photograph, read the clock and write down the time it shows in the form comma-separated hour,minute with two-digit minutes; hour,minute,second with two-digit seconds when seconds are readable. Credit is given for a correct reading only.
5,28
